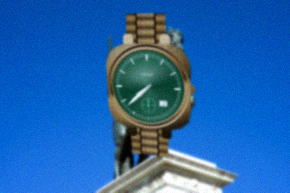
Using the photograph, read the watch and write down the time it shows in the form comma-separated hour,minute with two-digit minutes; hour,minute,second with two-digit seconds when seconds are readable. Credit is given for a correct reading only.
7,38
